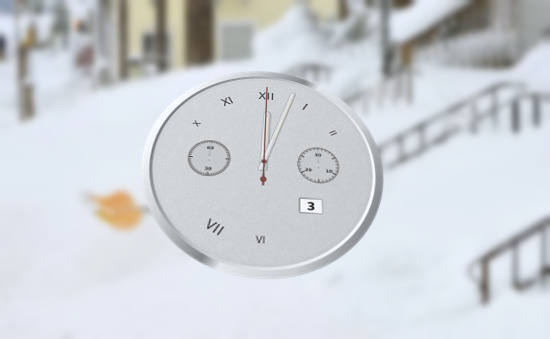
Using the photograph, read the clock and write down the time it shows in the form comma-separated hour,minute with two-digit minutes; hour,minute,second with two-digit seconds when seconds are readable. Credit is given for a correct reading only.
12,03
